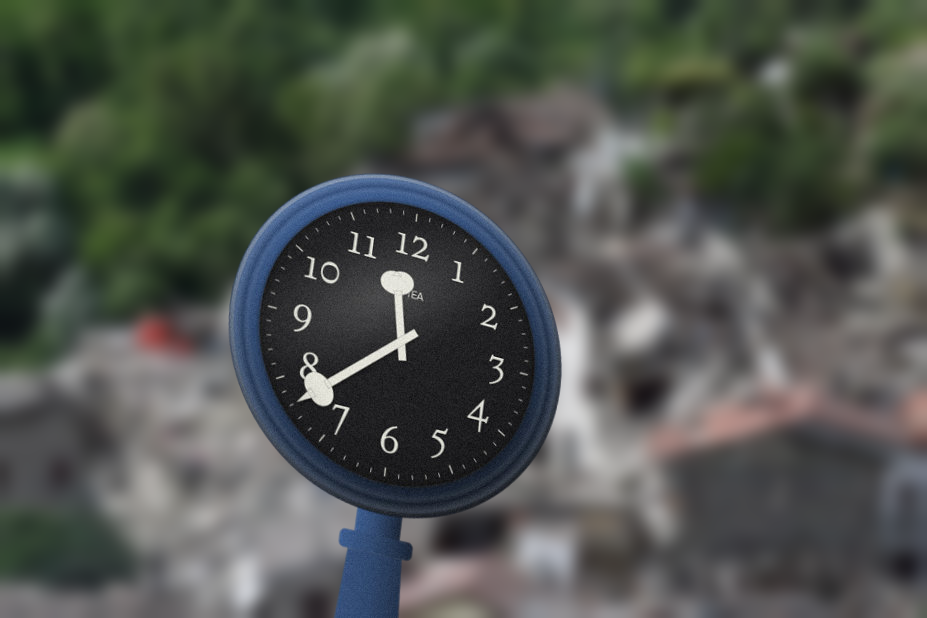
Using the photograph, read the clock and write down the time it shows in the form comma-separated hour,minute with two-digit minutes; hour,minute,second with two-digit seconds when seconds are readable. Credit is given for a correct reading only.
11,38
